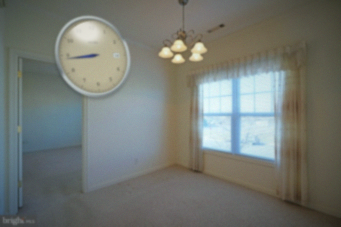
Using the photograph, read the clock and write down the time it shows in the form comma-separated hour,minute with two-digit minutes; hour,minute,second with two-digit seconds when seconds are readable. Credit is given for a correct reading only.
8,44
